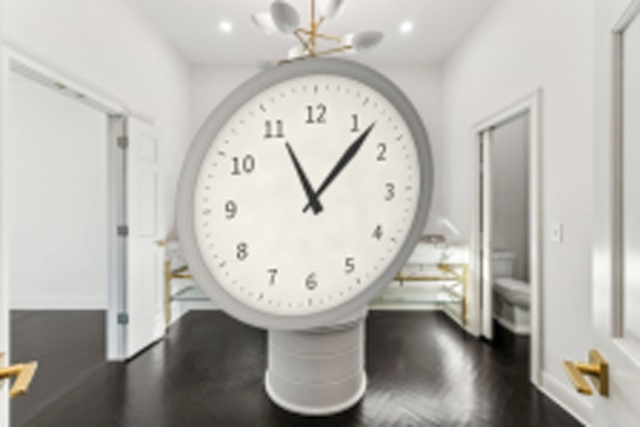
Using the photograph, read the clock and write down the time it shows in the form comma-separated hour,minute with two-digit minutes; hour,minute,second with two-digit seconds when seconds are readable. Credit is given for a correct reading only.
11,07
